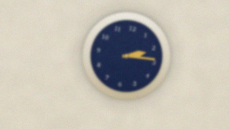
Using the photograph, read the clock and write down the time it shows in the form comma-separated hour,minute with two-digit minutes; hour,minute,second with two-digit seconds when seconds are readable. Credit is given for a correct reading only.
2,14
